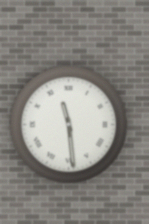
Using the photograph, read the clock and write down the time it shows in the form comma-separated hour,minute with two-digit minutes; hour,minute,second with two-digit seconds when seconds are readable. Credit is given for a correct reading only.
11,29
